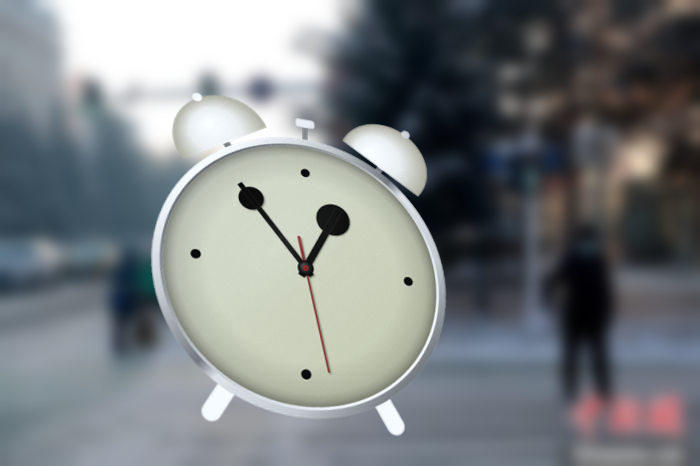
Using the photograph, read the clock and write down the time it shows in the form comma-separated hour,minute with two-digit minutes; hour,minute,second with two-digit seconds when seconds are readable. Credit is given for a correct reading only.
12,53,28
